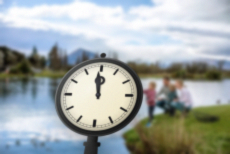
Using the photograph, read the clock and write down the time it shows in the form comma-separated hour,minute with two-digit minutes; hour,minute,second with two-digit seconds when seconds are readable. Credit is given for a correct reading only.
11,59
